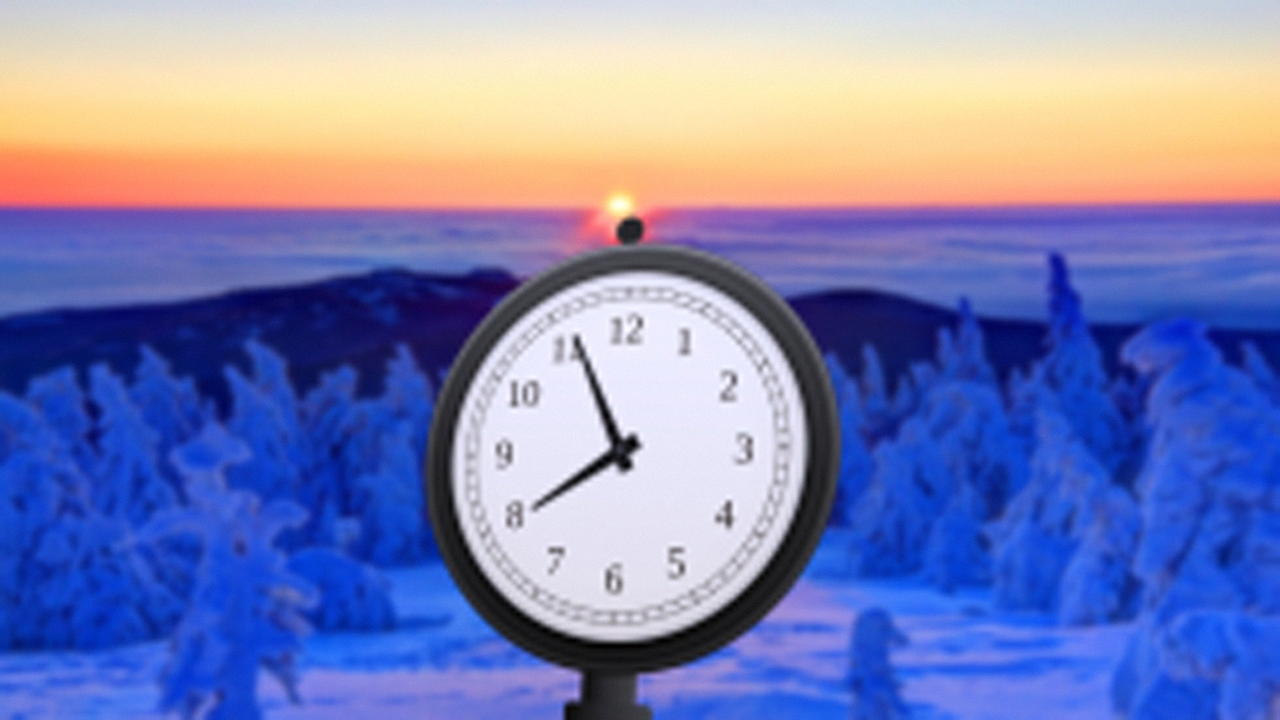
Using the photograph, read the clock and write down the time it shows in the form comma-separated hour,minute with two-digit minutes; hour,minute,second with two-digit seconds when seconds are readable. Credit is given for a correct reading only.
7,56
